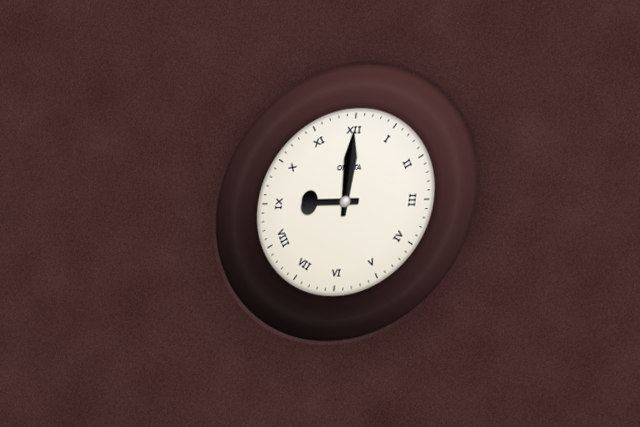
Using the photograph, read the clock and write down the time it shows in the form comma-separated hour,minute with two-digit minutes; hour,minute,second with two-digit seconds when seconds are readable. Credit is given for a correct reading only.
9,00
